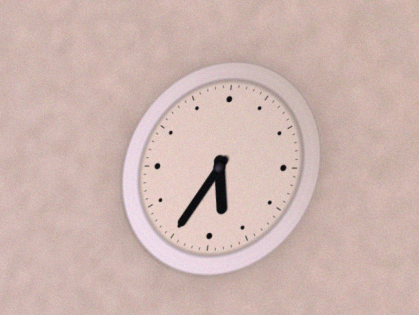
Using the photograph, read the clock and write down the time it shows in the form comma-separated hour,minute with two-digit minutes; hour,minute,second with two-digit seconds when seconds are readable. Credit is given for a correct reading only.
5,35
